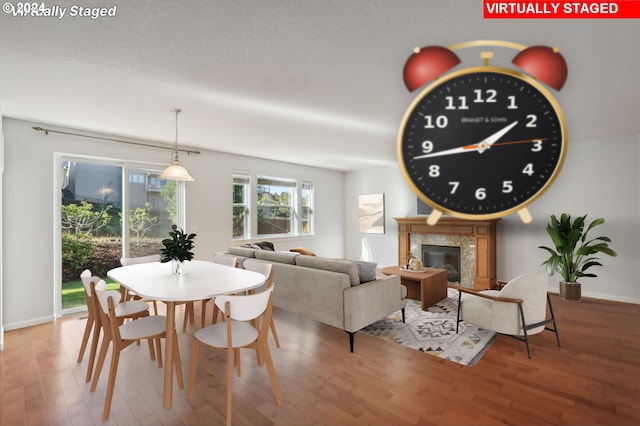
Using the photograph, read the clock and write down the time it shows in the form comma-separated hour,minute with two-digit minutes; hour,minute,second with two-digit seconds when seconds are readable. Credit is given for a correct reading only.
1,43,14
